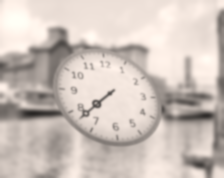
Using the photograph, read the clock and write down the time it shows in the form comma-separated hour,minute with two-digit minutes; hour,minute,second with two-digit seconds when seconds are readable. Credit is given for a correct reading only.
7,38
